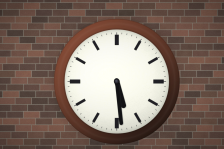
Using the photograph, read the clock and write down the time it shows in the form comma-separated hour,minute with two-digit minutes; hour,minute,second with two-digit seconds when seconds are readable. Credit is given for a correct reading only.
5,29
